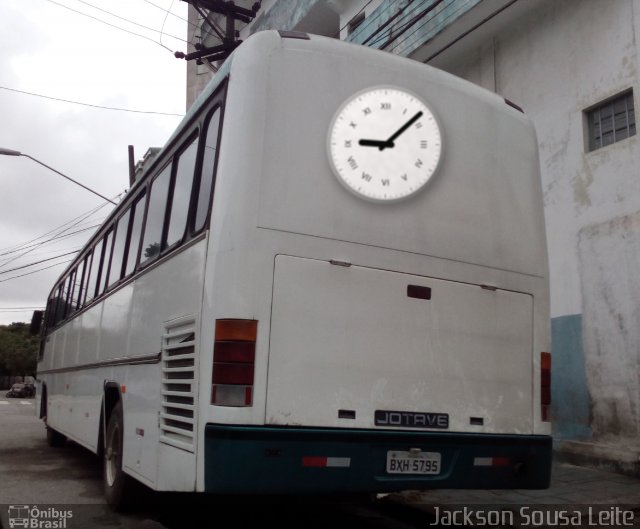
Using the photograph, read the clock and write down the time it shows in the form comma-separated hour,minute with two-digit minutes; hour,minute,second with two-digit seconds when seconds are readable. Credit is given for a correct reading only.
9,08
